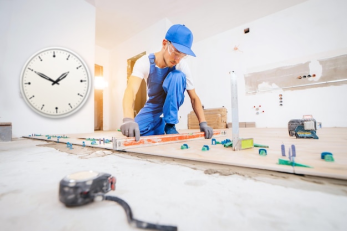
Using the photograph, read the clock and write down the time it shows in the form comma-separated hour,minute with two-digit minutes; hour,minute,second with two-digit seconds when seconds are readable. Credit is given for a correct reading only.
1,50
